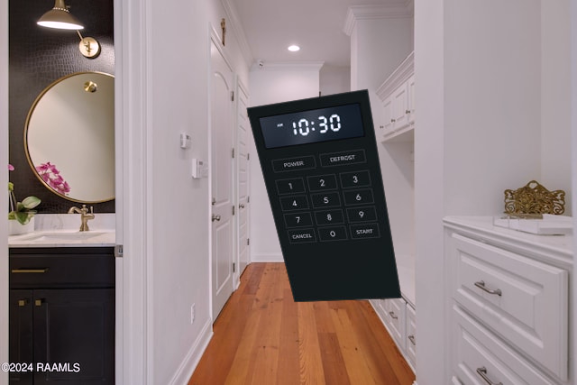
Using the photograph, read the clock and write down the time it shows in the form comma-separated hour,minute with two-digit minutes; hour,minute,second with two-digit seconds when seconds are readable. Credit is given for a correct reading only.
10,30
